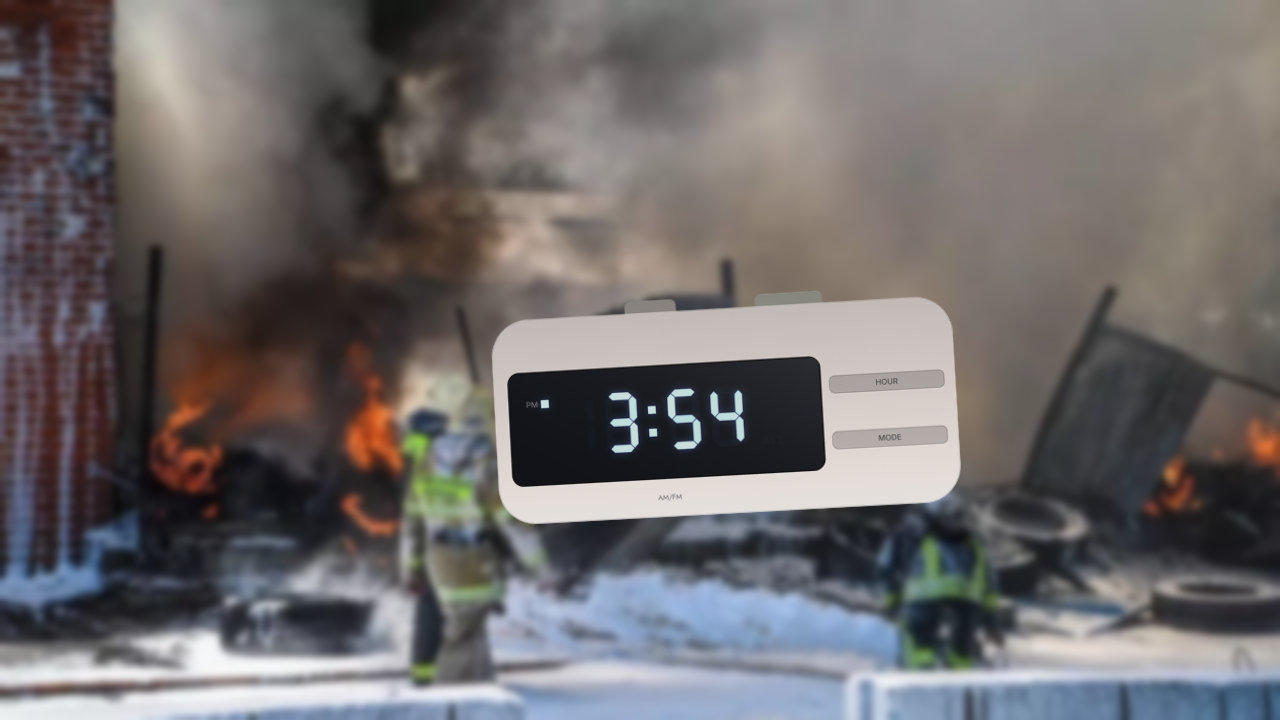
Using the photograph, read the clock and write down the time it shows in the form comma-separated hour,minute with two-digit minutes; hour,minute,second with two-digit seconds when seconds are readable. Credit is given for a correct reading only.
3,54
